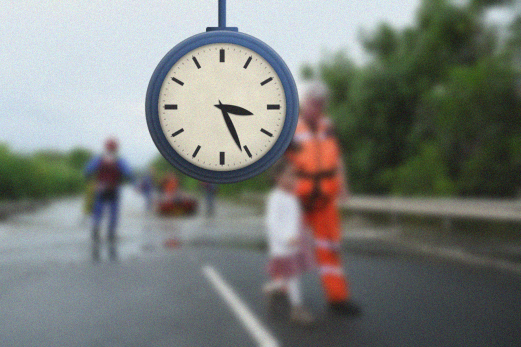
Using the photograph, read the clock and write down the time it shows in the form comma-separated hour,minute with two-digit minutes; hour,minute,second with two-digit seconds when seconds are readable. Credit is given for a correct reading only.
3,26
